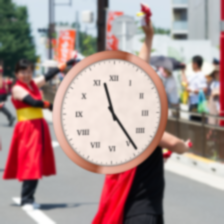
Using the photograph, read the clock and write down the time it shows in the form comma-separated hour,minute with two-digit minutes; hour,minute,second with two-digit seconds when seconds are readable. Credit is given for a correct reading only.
11,24
